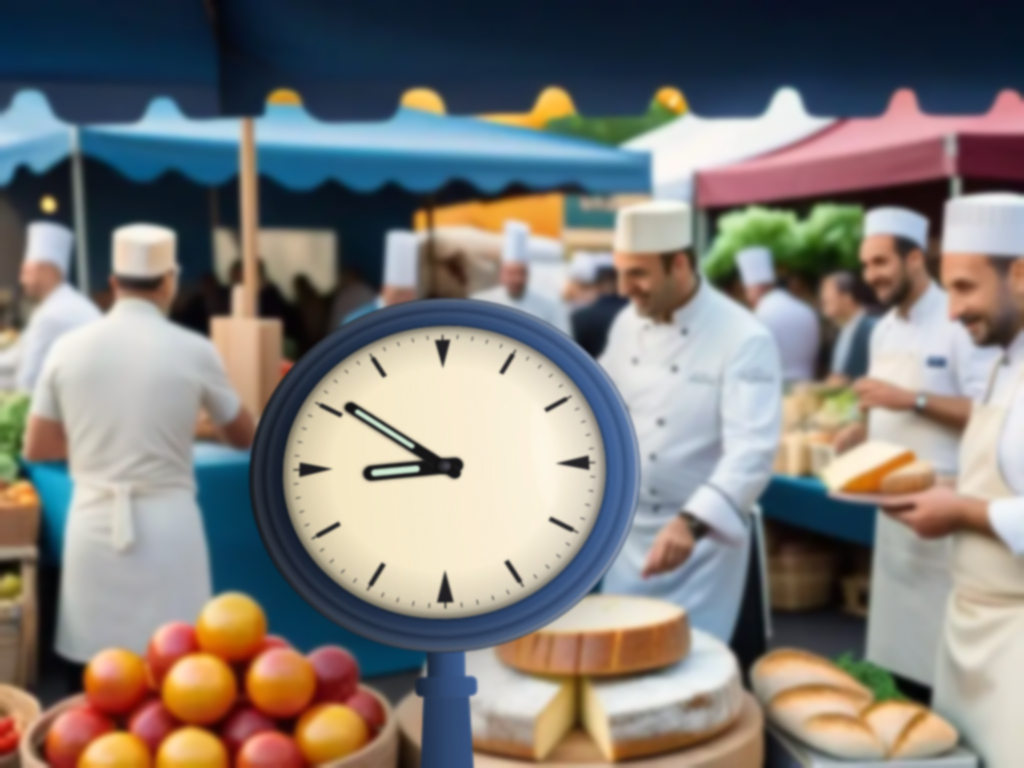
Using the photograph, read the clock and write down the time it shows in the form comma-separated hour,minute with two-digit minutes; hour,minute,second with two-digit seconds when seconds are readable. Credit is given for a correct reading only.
8,51
